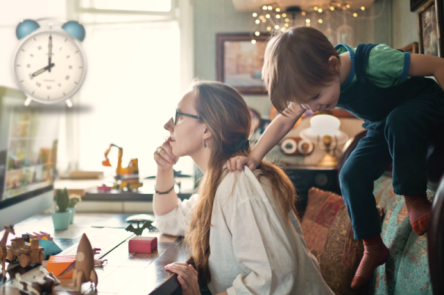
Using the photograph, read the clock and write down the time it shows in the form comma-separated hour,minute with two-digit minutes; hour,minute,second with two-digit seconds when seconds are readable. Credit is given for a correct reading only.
8,00
